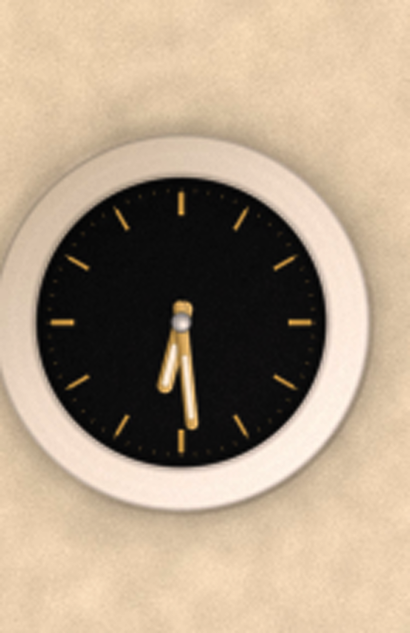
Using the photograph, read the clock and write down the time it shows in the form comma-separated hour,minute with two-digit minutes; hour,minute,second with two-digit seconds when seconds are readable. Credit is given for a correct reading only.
6,29
